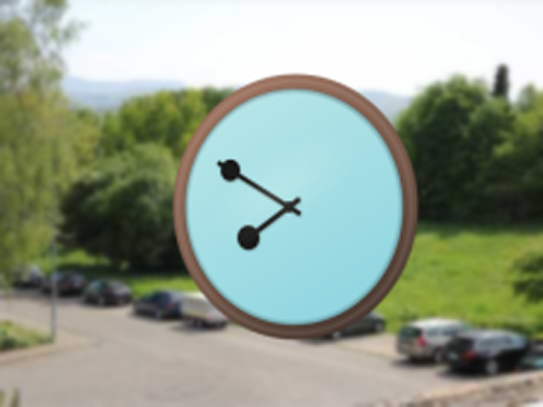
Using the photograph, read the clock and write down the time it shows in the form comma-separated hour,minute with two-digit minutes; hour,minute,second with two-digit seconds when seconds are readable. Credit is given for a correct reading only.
7,50
